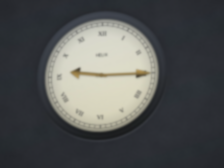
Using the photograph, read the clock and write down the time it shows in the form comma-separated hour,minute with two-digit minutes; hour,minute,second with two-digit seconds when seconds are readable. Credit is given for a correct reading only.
9,15
